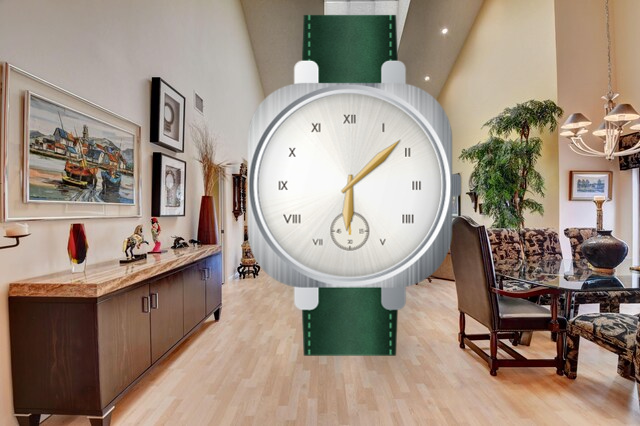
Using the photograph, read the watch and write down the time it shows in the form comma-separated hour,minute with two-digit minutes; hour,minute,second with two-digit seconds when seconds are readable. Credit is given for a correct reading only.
6,08
